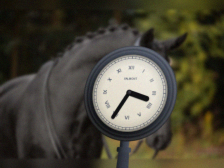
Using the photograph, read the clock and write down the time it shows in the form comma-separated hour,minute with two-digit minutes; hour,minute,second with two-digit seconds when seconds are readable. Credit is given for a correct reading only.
3,35
